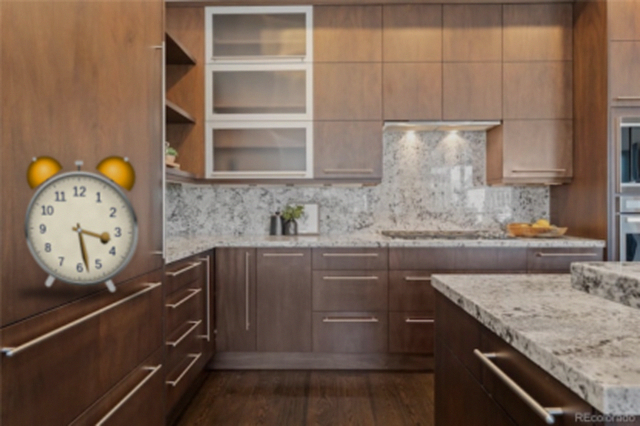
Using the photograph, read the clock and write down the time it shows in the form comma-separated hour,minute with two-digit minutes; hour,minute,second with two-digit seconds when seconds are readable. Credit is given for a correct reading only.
3,28
